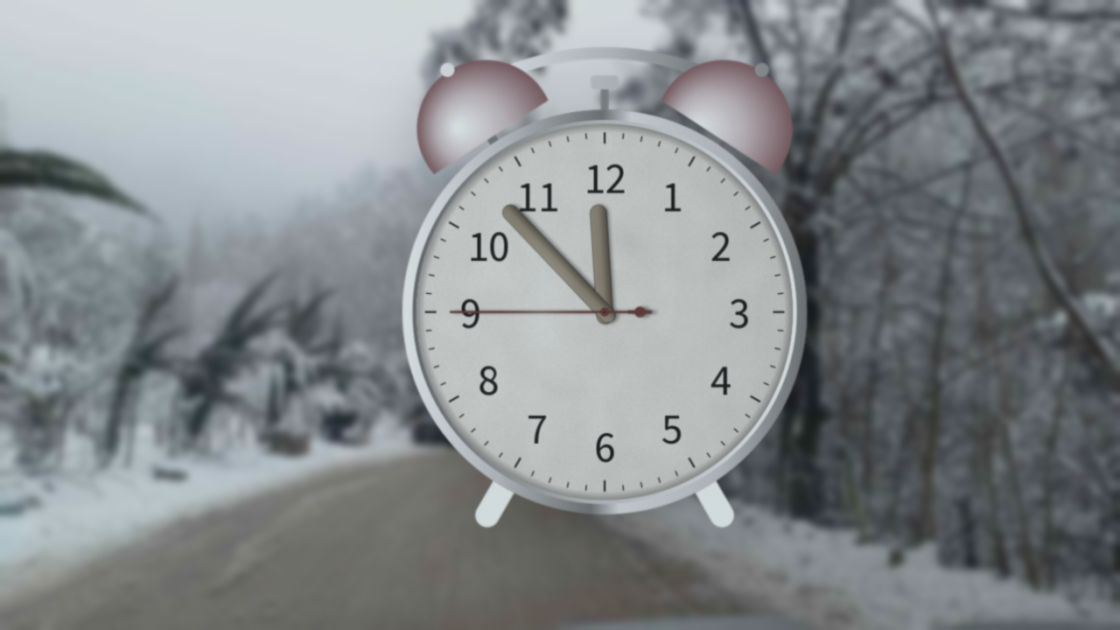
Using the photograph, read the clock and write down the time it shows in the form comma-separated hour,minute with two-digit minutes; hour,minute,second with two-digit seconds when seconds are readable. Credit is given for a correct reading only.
11,52,45
